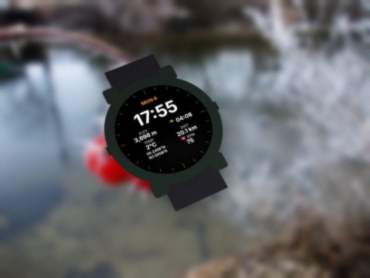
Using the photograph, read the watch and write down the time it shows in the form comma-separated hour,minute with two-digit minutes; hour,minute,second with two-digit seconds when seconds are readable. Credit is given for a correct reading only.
17,55
